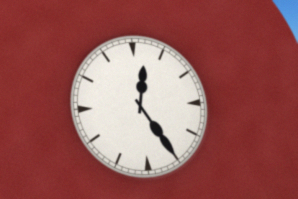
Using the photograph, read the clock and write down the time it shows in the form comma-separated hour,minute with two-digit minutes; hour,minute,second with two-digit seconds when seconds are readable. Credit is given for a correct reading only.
12,25
